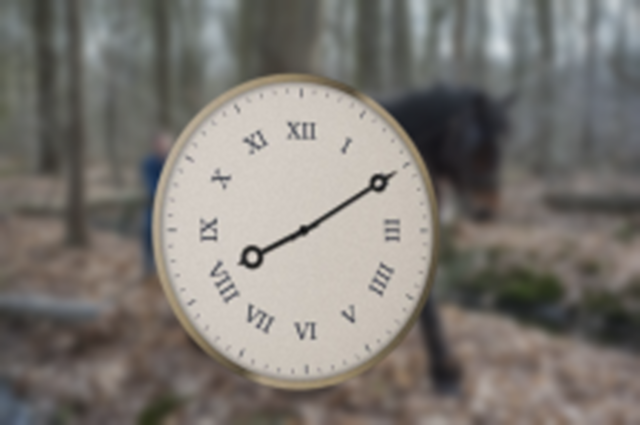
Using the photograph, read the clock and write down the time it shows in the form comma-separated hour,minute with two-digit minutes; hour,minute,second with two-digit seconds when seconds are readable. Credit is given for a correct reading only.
8,10
